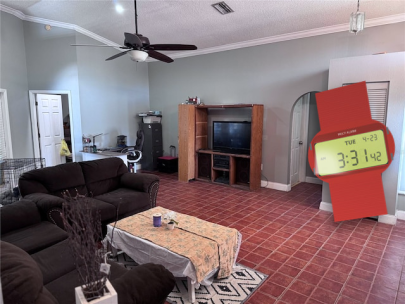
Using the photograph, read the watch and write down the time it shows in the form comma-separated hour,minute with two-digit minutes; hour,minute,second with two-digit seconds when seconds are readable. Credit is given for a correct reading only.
3,31,42
